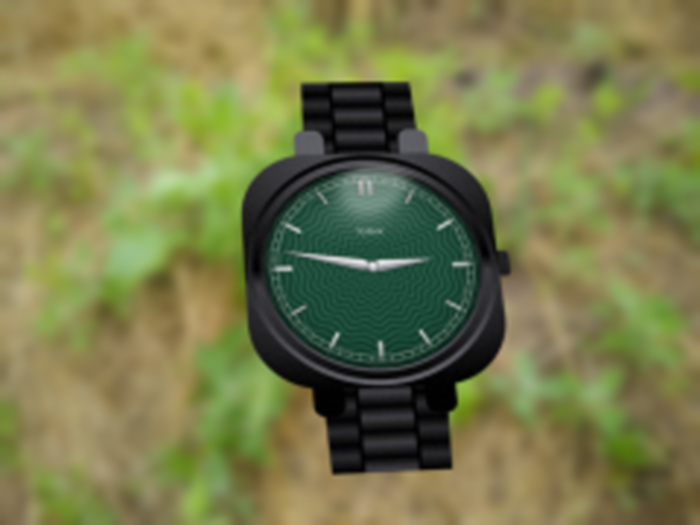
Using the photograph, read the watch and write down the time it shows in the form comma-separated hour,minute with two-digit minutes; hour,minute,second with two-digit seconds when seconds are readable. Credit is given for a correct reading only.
2,47
